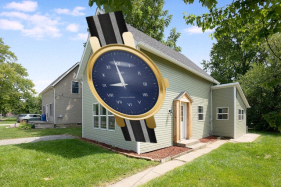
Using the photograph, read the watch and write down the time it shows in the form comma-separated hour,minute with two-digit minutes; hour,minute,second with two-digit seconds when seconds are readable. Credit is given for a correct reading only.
8,59
